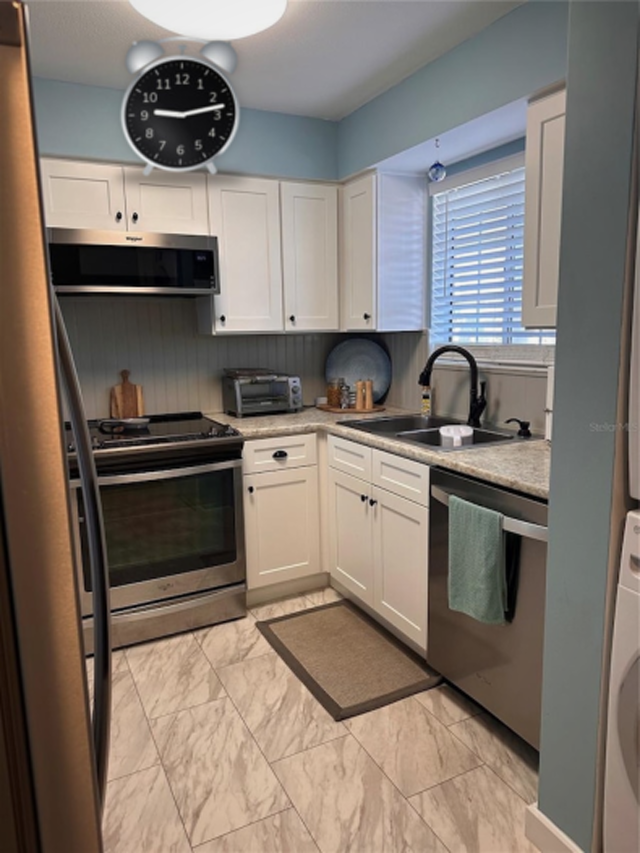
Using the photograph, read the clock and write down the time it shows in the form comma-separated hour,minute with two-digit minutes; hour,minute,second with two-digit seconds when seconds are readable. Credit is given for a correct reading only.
9,13
